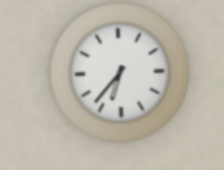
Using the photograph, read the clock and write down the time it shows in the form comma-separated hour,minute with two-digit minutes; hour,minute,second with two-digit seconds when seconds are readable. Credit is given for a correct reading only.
6,37
